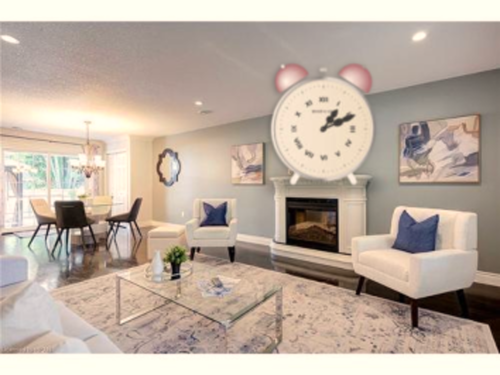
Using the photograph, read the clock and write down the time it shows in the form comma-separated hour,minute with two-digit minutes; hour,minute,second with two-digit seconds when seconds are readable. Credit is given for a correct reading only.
1,11
